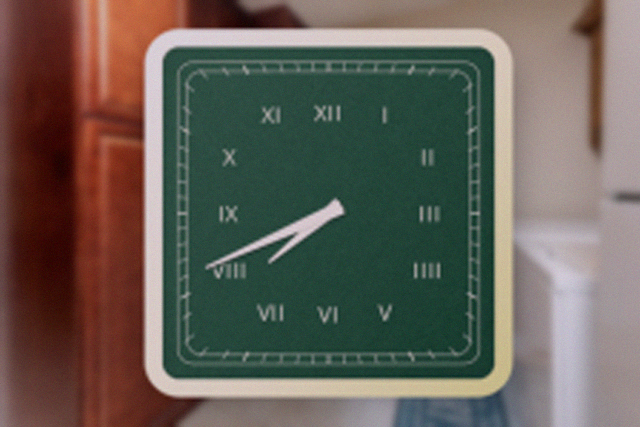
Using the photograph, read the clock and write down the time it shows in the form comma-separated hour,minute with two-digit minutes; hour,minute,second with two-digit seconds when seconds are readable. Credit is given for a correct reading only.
7,41
